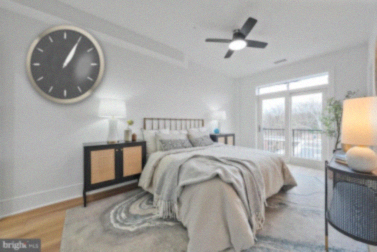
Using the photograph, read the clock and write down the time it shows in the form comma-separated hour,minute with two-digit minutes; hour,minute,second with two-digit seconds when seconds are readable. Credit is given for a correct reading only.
1,05
